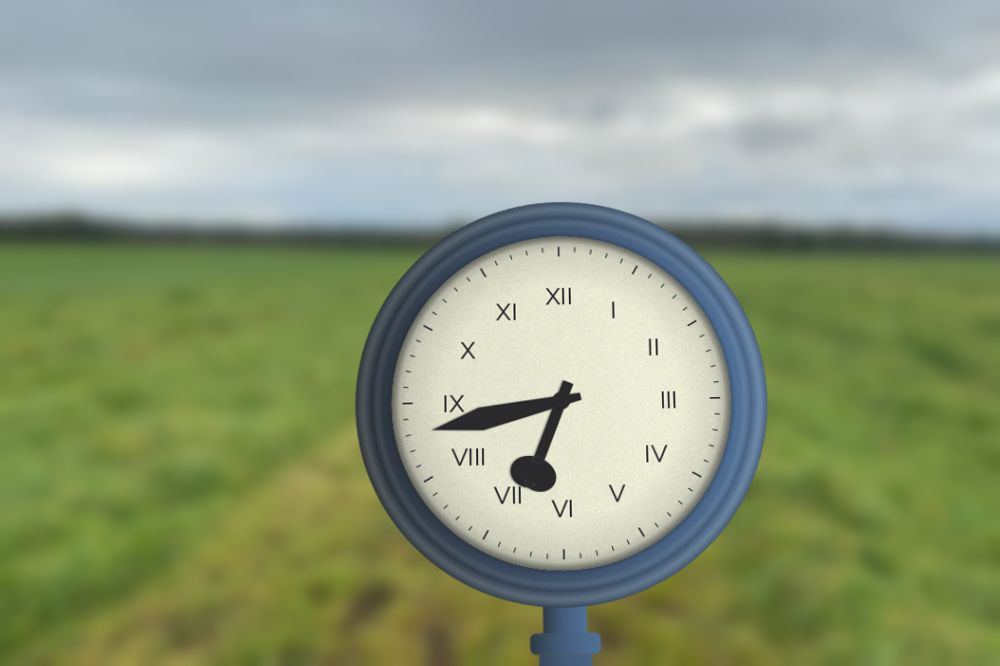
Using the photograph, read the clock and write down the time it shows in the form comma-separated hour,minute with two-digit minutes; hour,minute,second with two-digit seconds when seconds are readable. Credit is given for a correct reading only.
6,43
